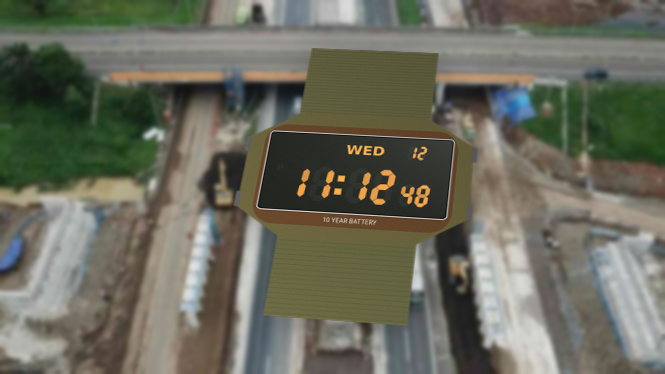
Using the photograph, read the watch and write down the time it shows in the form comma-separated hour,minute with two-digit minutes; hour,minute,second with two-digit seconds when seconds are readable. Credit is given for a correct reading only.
11,12,48
